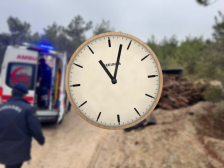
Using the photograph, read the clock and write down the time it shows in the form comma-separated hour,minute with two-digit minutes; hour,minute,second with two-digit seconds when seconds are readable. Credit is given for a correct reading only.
11,03
